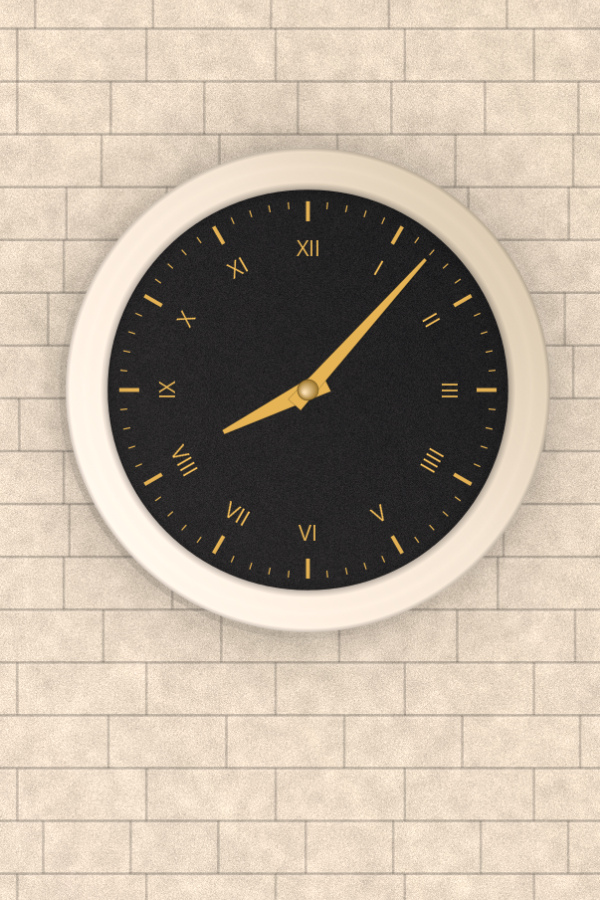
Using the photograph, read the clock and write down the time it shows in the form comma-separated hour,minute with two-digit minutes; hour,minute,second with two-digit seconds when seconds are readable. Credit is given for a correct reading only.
8,07
